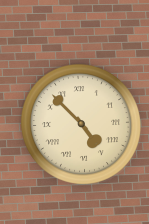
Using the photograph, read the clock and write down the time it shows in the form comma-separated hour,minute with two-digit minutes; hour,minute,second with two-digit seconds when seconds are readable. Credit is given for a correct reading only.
4,53
